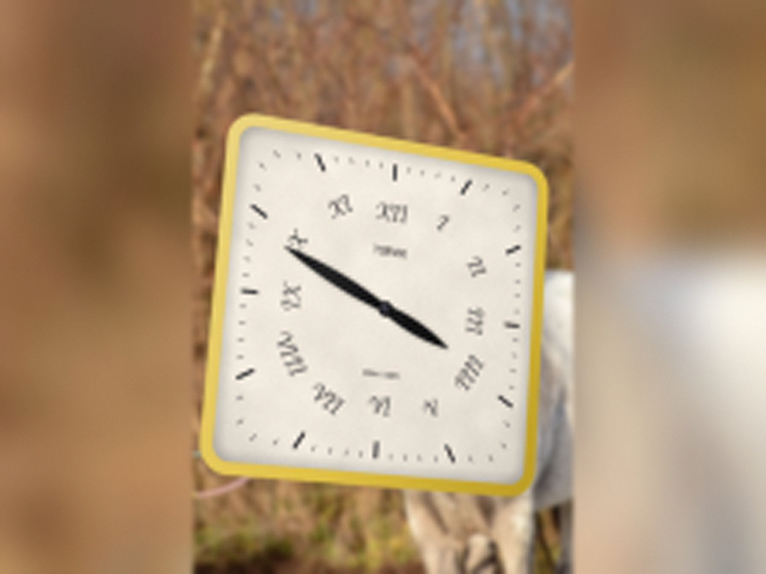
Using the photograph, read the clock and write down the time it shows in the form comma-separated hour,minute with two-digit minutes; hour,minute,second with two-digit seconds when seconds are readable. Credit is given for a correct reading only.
3,49
